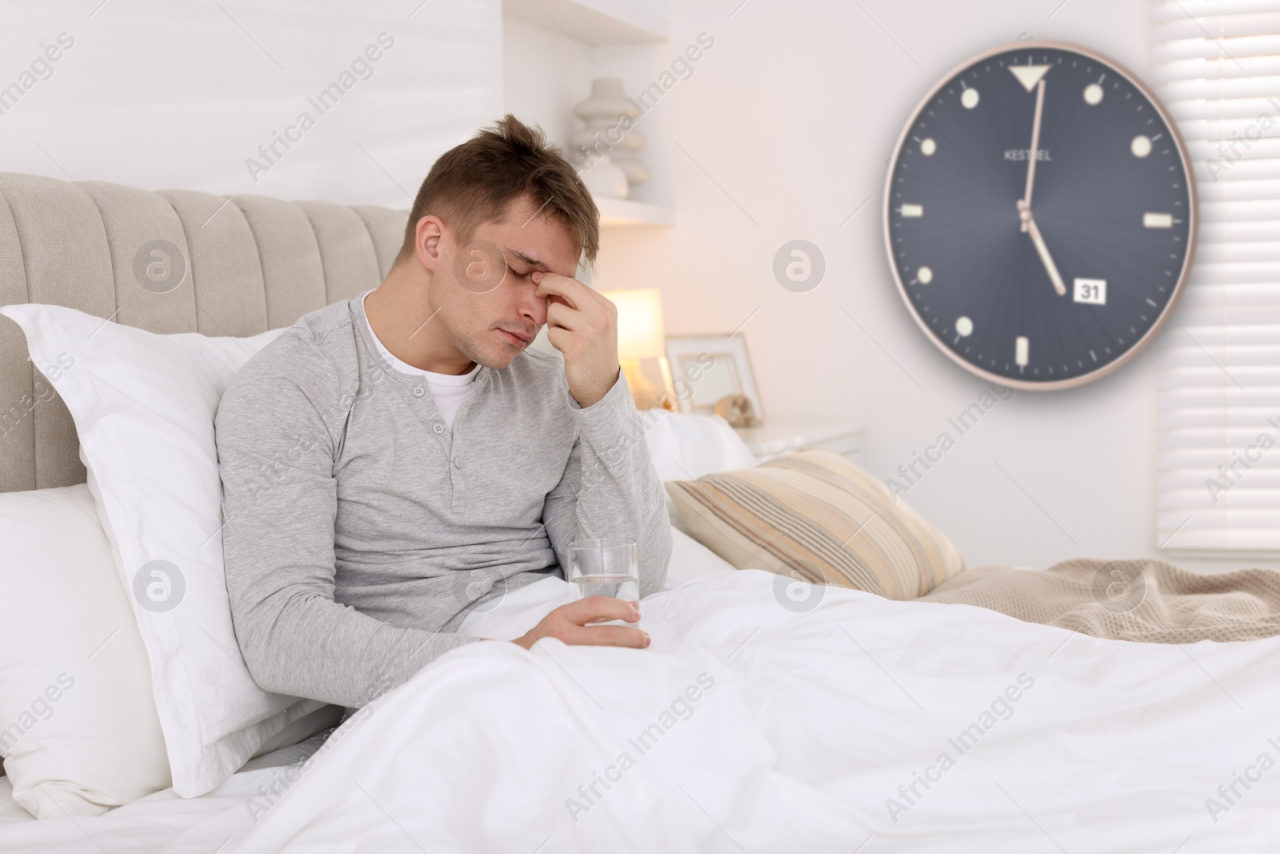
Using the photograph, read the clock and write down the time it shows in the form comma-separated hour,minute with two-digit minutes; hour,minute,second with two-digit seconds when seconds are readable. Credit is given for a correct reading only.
5,01
